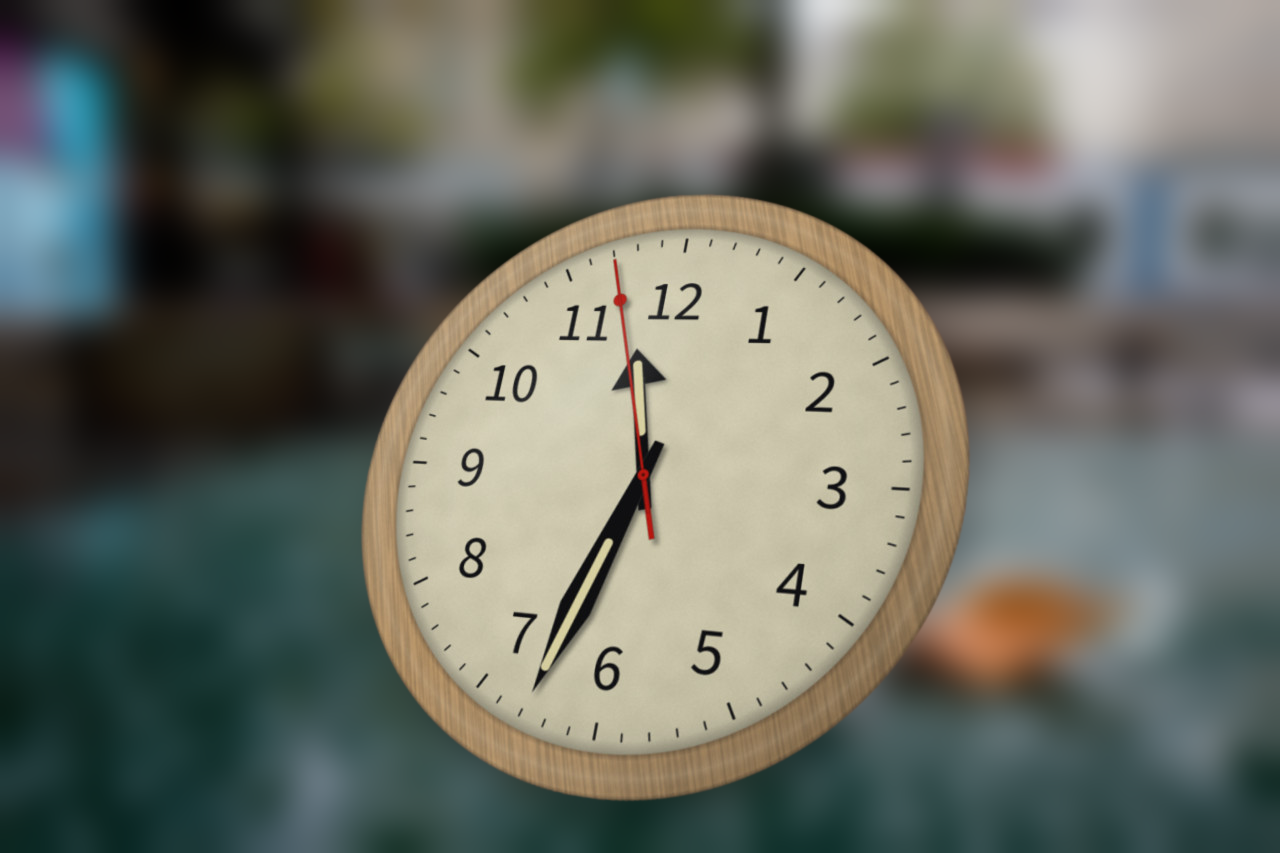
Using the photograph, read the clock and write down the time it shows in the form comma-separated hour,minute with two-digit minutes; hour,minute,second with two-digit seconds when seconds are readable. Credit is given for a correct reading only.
11,32,57
